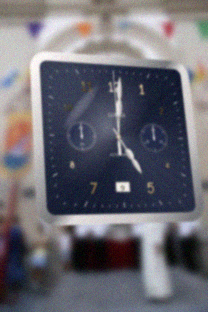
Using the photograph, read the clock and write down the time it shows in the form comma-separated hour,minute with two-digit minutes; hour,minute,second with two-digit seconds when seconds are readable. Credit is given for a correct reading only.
5,01
